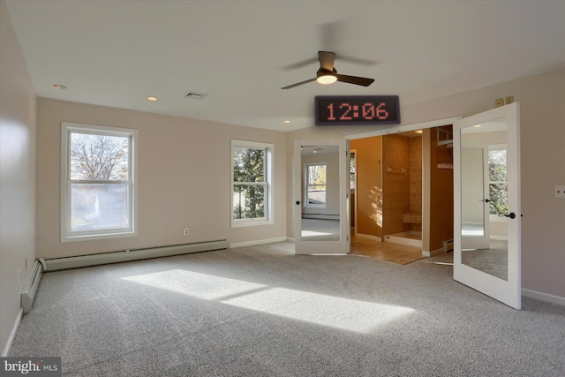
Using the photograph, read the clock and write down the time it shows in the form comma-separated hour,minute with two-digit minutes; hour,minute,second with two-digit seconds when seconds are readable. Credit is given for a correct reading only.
12,06
